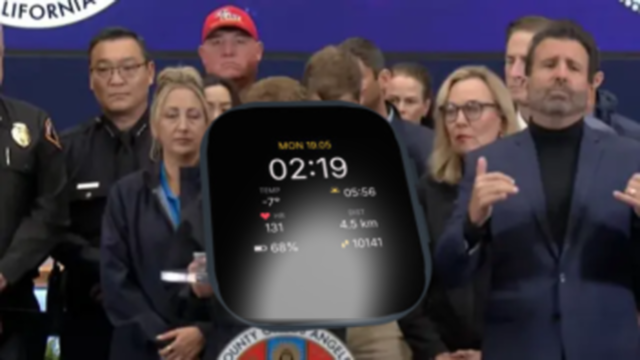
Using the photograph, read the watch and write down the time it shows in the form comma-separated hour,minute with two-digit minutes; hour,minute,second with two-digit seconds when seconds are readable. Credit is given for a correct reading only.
2,19
